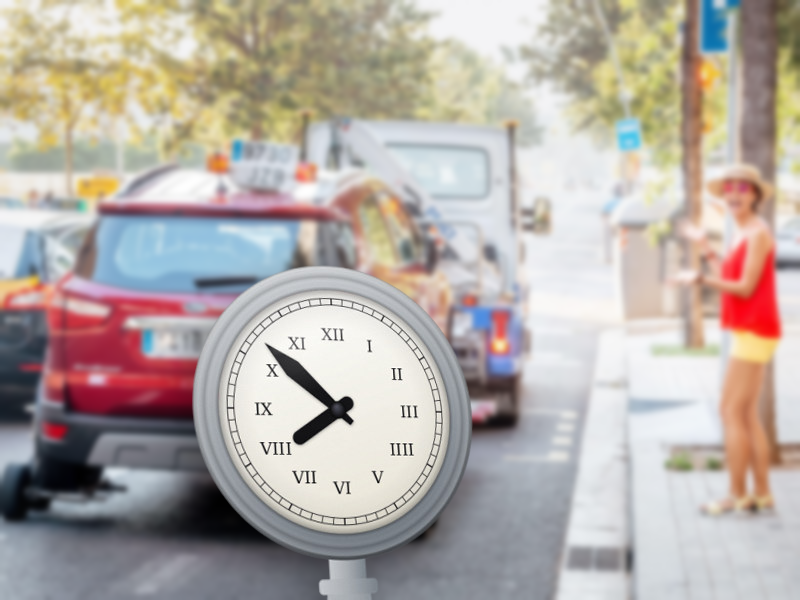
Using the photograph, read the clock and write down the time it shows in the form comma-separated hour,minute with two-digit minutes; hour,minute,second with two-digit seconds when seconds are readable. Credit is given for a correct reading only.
7,52
